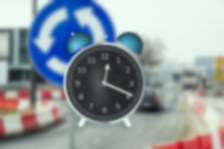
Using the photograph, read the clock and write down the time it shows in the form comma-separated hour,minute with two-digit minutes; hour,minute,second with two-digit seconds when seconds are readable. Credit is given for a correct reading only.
12,19
